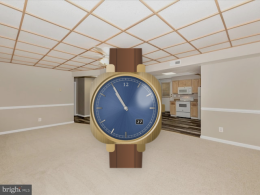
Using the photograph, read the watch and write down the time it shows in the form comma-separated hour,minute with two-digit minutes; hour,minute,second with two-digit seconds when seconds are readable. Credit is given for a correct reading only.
10,55
